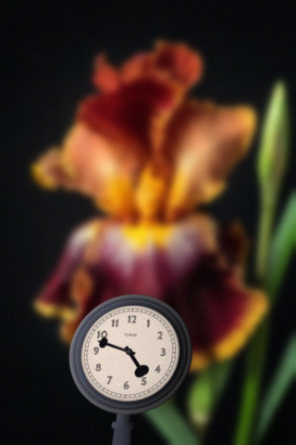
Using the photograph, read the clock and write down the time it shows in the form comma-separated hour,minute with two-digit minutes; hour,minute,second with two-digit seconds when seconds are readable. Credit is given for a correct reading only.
4,48
